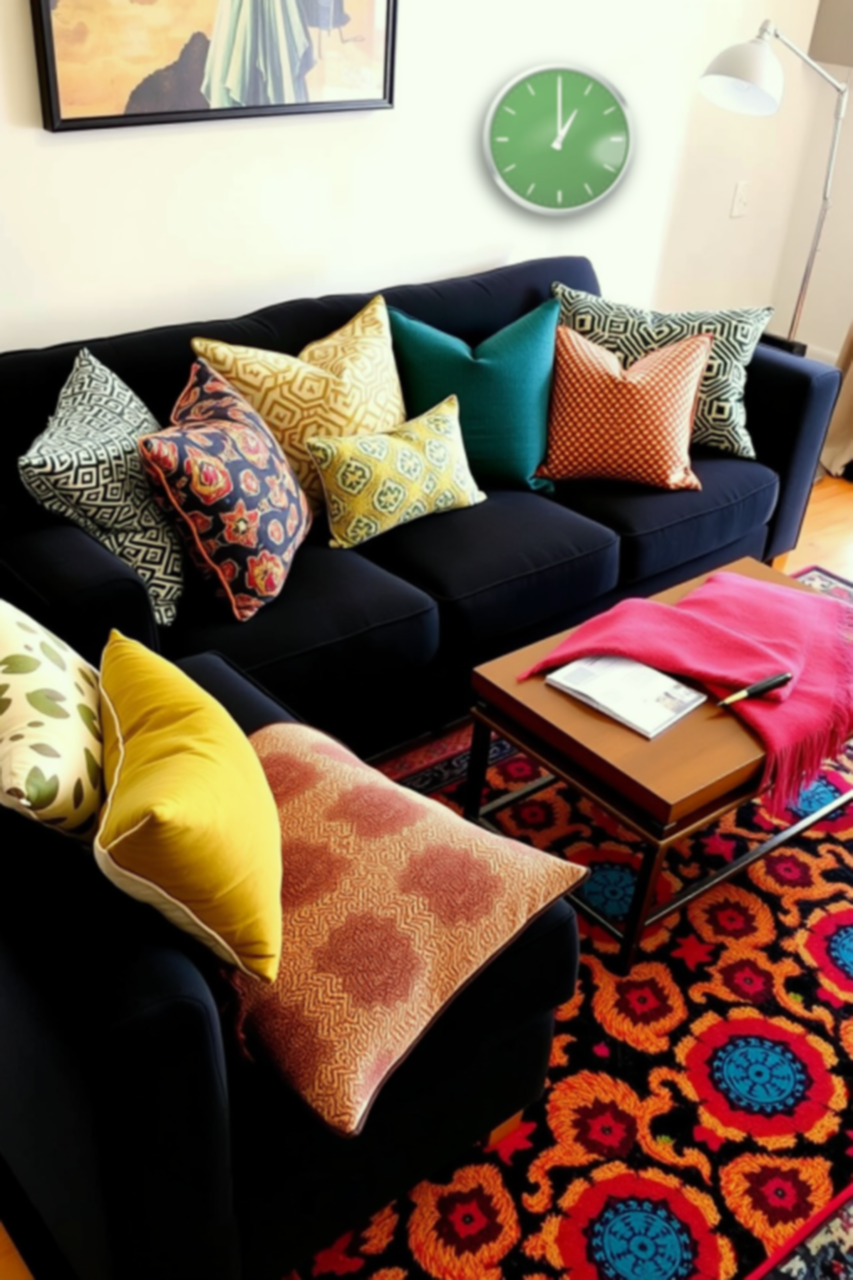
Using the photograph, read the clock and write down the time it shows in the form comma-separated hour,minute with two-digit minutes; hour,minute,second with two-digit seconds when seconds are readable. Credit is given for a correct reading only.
1,00
